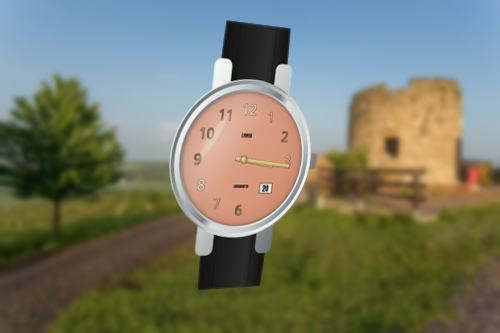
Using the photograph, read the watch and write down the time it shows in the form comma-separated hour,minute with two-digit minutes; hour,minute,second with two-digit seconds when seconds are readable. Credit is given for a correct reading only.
3,16
